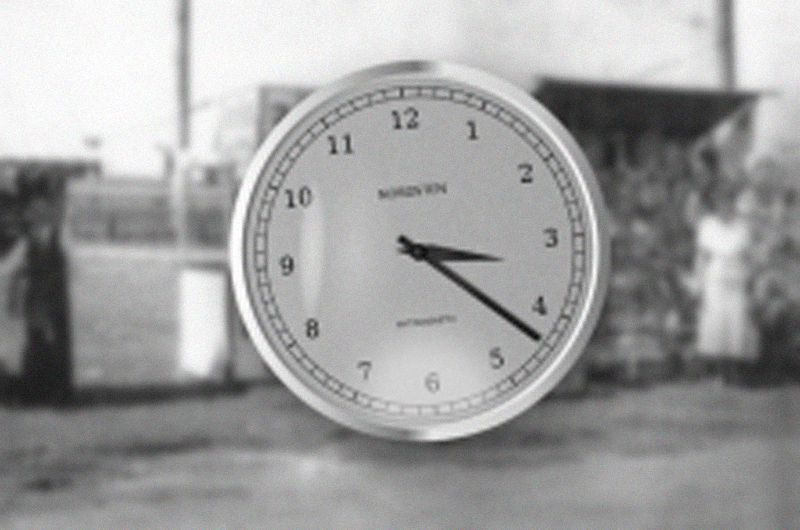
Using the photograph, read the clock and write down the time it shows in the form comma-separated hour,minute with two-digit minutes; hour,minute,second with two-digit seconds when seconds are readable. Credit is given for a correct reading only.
3,22
